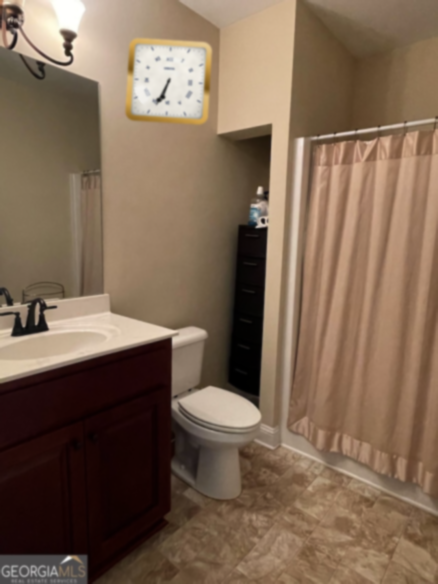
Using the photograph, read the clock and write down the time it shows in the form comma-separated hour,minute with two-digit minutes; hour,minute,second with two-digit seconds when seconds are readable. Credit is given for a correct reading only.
6,34
